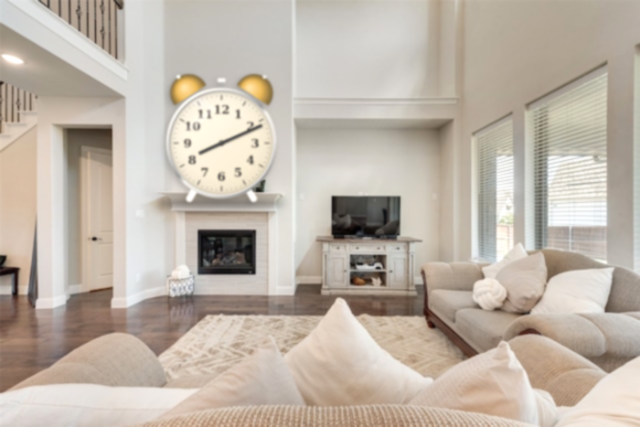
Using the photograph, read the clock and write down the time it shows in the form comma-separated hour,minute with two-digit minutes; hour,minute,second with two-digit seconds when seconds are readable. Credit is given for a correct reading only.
8,11
